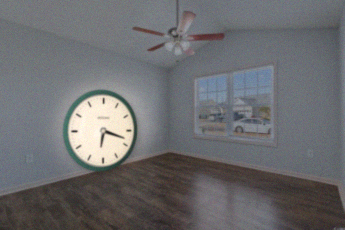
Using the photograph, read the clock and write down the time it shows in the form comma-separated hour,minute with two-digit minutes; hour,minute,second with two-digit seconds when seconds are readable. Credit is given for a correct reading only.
6,18
